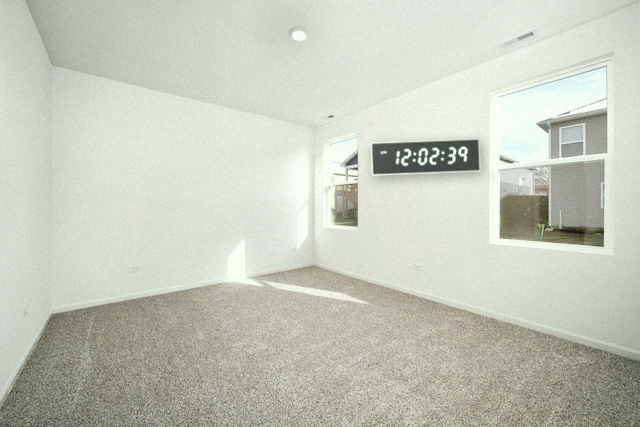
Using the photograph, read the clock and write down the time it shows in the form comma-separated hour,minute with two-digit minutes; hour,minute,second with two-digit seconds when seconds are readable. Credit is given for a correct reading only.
12,02,39
